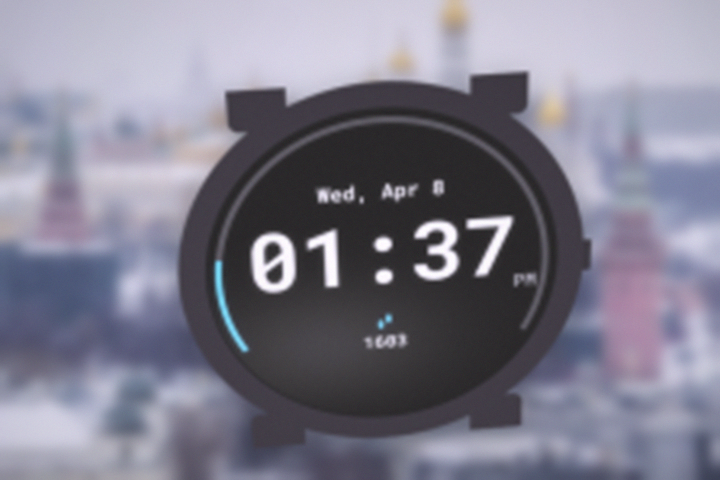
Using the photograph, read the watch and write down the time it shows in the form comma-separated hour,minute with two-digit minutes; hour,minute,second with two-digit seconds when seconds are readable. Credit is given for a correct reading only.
1,37
